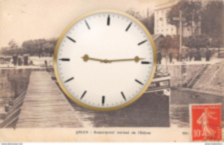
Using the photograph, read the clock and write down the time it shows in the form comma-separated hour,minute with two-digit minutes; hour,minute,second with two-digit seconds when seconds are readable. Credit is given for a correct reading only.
9,14
